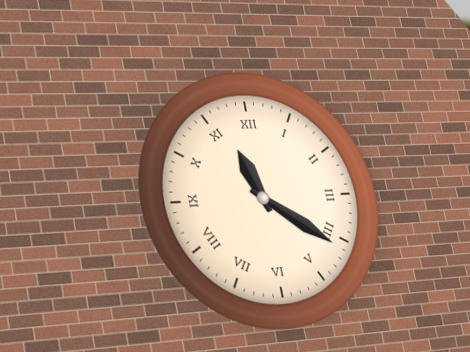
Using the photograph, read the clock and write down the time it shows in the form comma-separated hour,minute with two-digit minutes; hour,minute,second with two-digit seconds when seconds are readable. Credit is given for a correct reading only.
11,21
